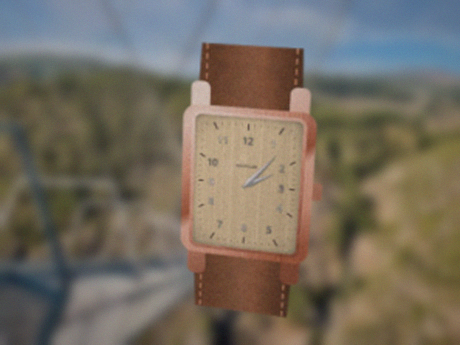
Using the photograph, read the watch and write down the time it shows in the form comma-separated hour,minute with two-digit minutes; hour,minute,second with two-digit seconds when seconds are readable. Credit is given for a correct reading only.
2,07
